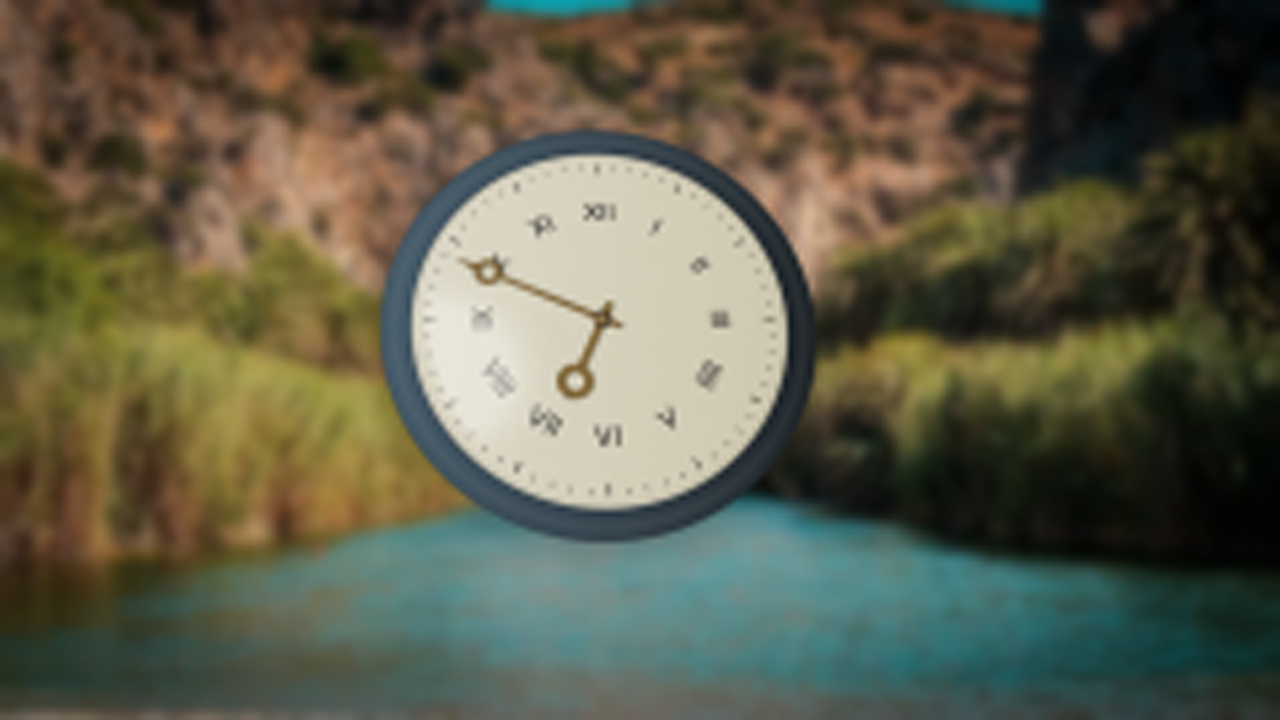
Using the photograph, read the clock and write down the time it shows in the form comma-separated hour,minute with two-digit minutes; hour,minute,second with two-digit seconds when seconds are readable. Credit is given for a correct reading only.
6,49
